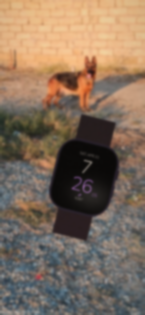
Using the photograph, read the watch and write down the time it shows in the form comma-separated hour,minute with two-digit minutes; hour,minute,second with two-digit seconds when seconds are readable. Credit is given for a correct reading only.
7,26
